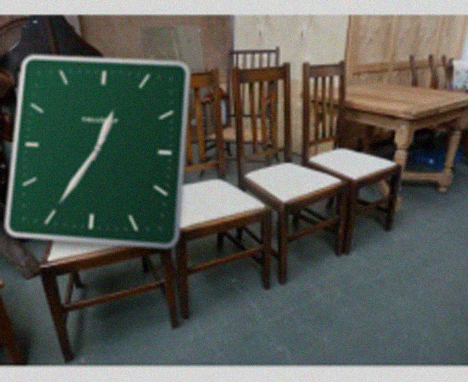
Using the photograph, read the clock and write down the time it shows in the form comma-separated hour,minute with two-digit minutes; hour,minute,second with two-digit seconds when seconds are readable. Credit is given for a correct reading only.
12,35
